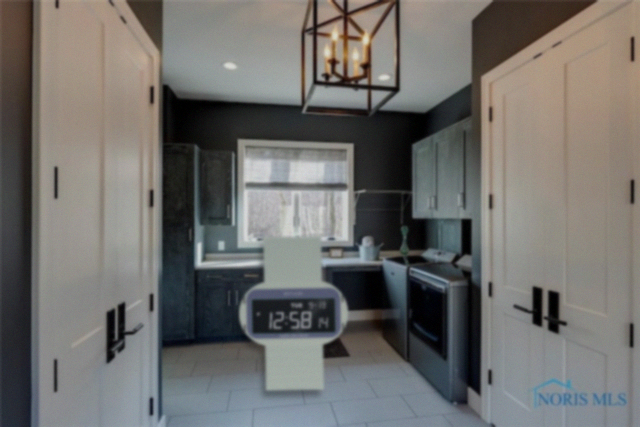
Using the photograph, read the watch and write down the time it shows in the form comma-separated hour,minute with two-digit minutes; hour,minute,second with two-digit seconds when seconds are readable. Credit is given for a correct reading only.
12,58
